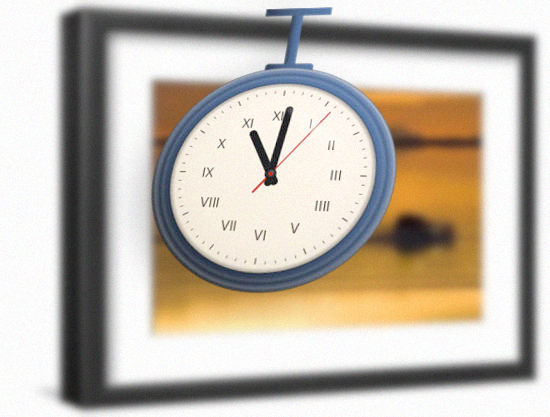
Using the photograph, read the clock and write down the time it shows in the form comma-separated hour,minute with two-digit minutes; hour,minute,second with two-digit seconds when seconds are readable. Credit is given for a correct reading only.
11,01,06
